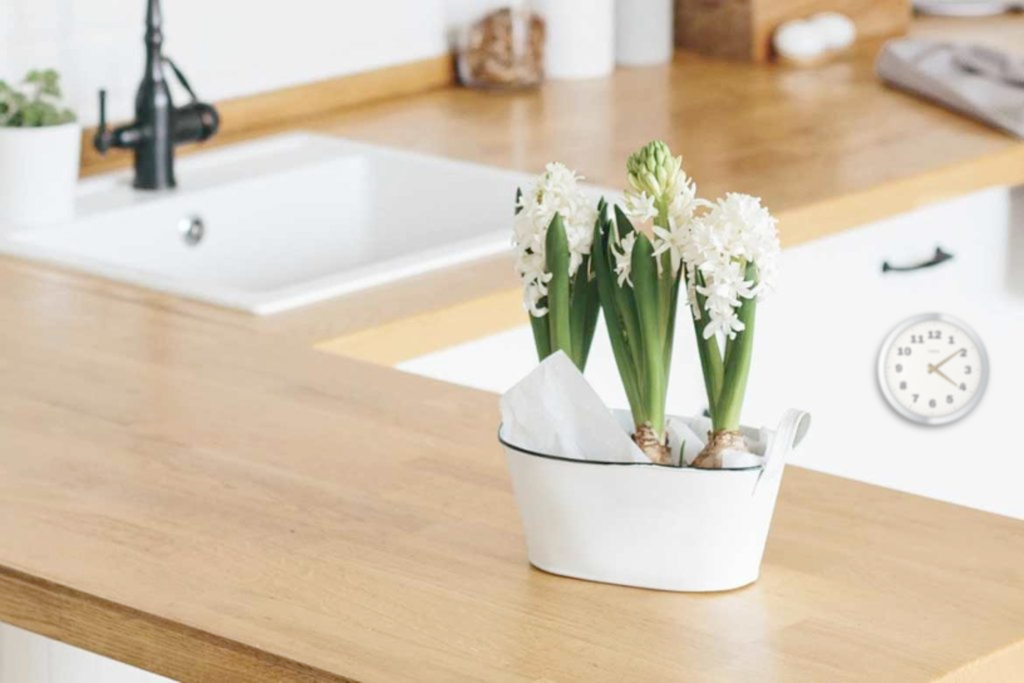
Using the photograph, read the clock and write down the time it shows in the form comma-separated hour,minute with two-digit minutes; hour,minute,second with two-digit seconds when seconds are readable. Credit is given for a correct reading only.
4,09
